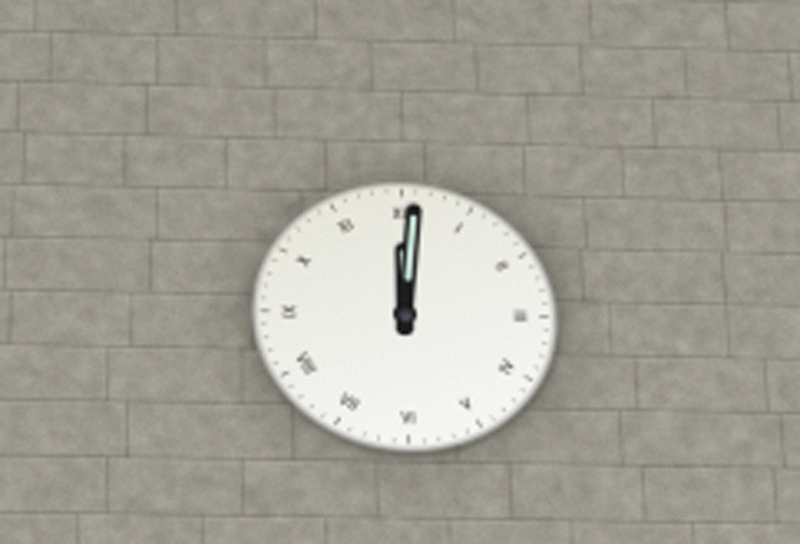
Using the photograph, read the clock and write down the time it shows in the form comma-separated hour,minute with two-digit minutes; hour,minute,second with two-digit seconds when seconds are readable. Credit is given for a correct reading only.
12,01
